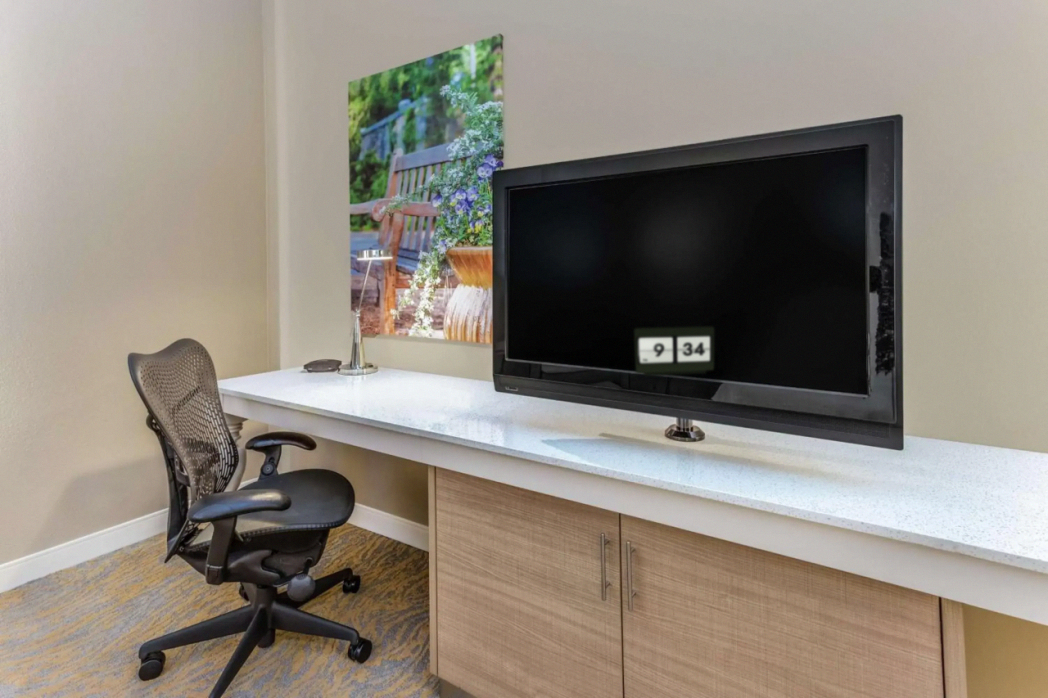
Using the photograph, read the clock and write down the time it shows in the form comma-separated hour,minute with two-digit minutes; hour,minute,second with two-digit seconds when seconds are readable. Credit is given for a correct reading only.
9,34
